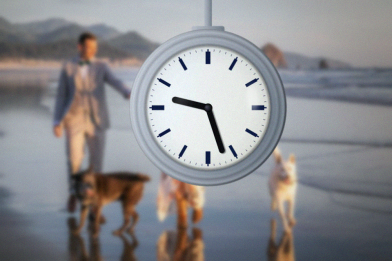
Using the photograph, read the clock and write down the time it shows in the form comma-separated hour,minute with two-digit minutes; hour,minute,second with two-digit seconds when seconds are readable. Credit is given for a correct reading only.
9,27
